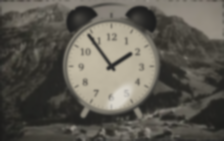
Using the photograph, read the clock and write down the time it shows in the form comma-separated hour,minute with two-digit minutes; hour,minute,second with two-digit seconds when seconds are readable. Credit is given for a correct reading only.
1,54
